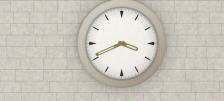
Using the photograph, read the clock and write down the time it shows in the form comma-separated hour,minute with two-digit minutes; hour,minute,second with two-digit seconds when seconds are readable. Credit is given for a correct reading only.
3,41
